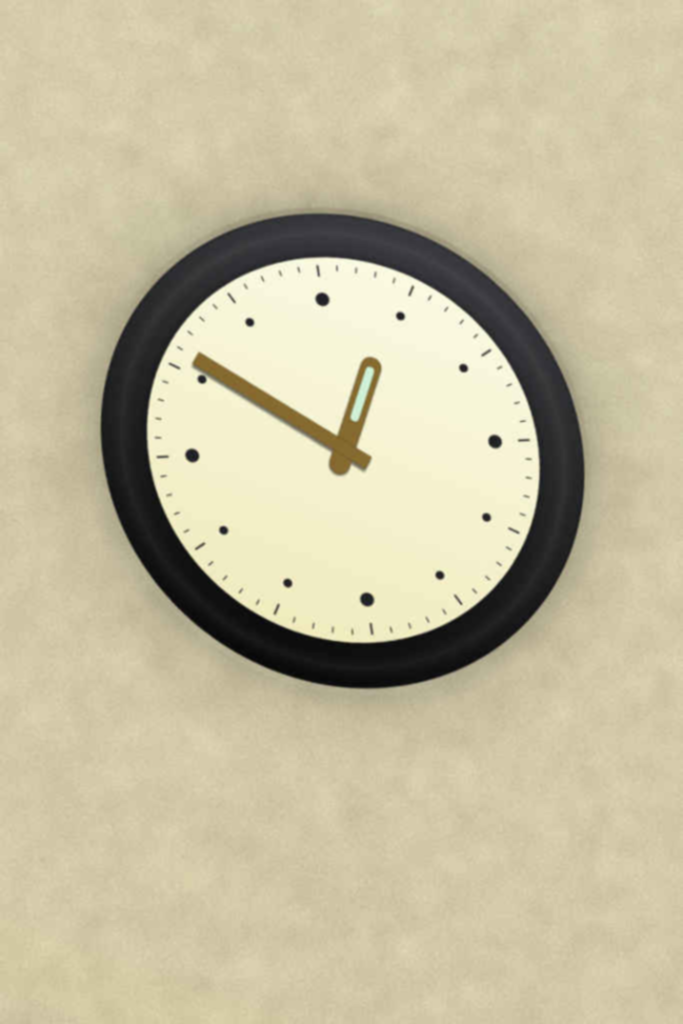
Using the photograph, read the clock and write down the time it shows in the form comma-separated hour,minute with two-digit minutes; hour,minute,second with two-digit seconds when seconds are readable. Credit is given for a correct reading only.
12,51
